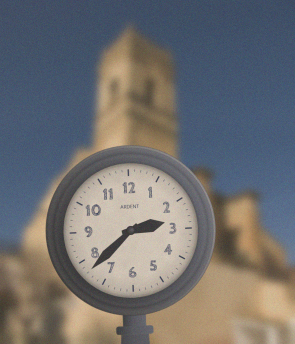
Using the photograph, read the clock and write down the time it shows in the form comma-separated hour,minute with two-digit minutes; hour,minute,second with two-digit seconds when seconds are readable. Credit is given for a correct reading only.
2,38
